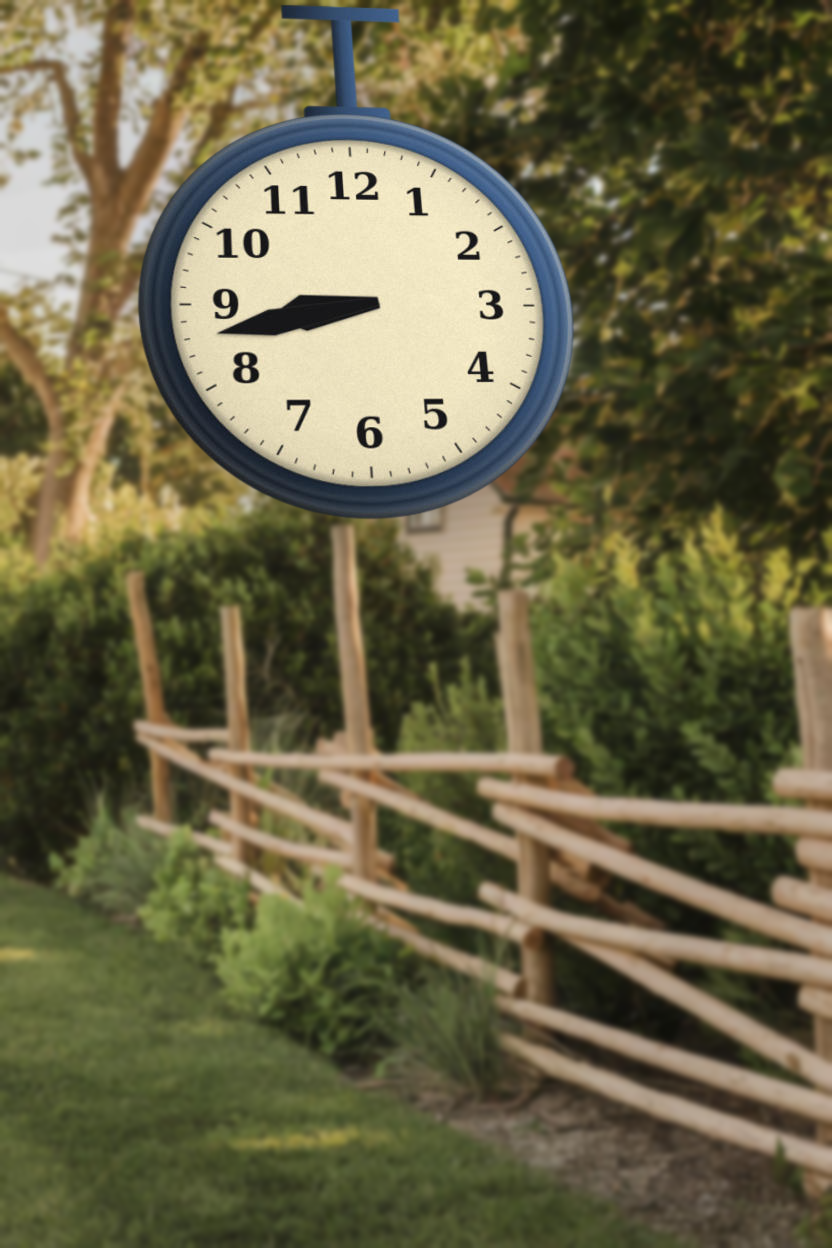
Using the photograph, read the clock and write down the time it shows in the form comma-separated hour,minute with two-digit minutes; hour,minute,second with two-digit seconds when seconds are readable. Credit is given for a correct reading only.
8,43
